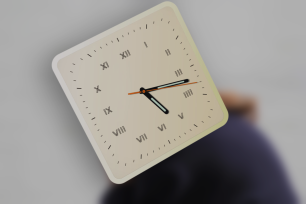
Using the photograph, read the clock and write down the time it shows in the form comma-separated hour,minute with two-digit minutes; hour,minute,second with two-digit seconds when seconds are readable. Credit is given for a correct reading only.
5,17,18
